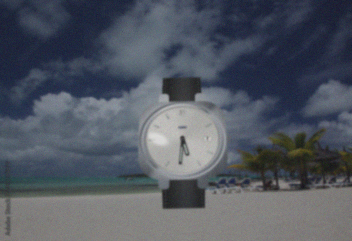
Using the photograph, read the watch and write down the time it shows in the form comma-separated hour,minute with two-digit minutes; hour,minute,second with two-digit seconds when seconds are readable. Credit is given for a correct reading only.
5,31
